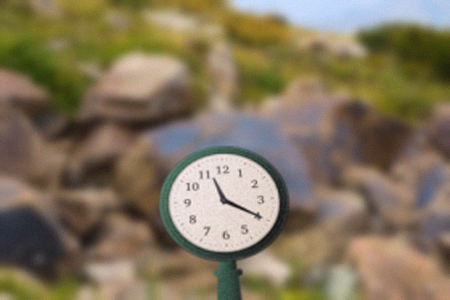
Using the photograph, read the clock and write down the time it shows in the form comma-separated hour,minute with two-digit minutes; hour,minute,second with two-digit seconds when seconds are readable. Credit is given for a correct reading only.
11,20
